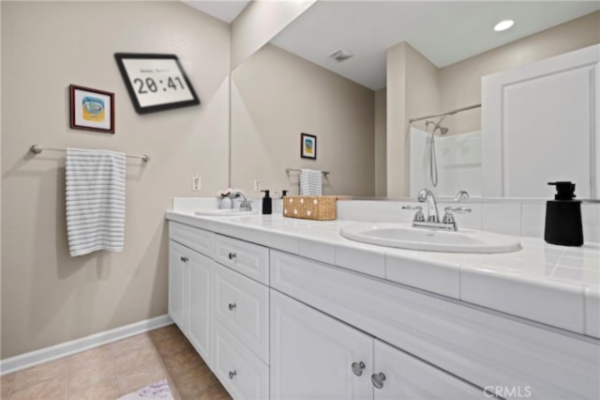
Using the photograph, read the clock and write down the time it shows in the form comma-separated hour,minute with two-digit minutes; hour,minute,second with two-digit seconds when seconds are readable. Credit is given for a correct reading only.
20,41
